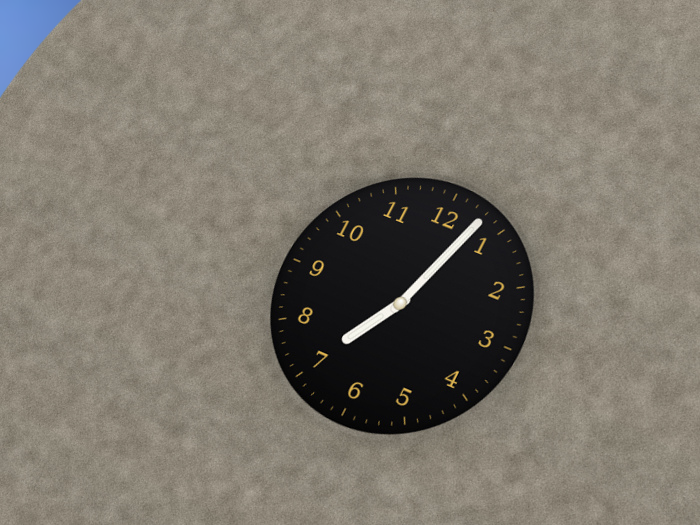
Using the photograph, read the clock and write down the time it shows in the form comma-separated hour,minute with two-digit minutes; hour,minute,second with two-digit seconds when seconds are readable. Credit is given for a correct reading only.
7,03
